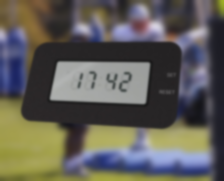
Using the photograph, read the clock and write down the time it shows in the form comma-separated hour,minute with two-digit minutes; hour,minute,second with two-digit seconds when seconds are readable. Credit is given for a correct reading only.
17,42
